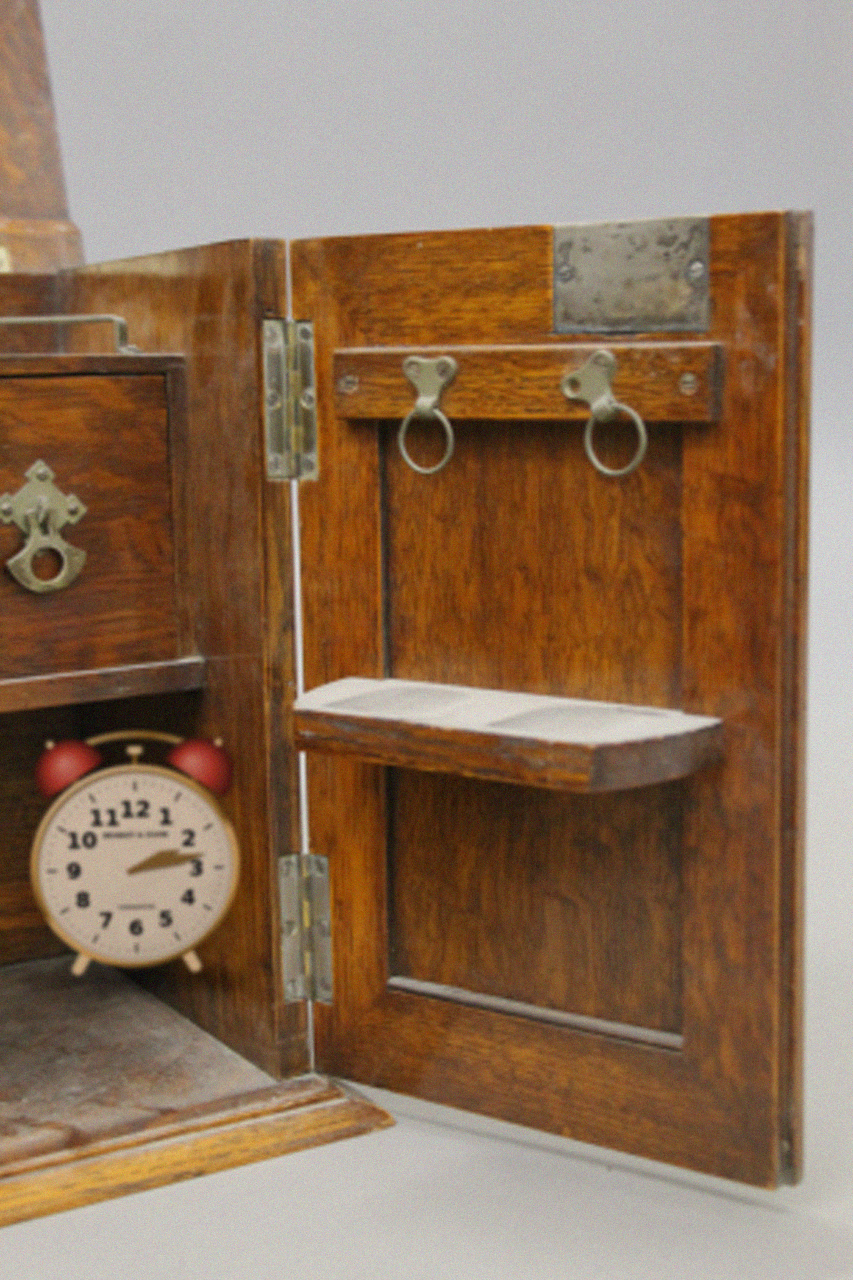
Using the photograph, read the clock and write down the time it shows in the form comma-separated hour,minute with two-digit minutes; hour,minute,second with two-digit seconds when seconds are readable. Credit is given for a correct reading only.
2,13
